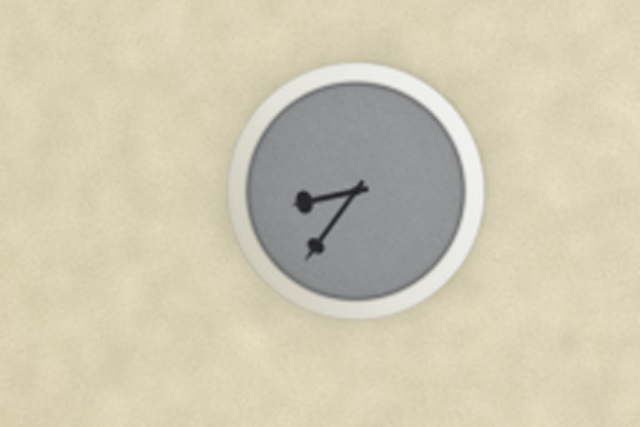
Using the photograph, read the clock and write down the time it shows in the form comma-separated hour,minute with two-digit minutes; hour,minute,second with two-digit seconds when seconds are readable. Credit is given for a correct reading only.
8,36
